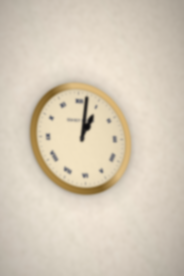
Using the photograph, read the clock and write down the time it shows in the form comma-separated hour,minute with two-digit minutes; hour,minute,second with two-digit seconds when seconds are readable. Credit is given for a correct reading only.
1,02
